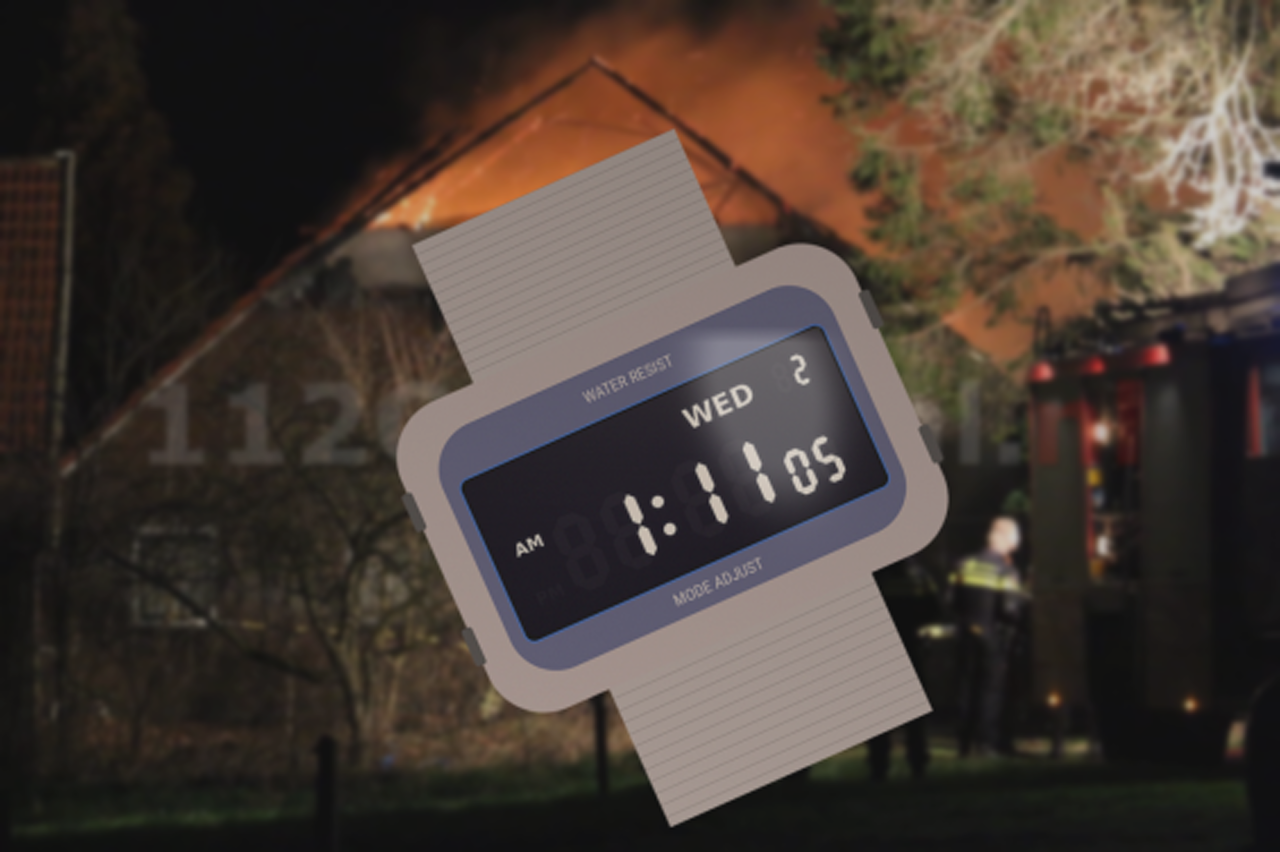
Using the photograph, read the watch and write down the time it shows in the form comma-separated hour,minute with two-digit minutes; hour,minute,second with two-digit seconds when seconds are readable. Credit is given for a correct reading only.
1,11,05
